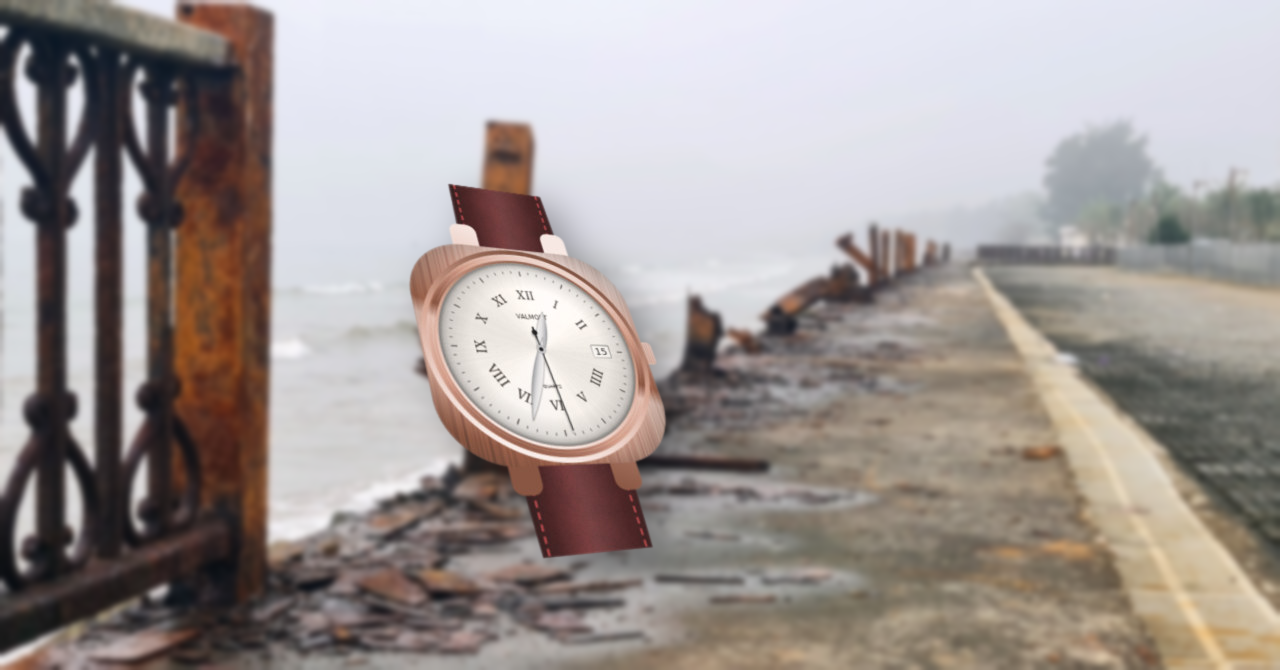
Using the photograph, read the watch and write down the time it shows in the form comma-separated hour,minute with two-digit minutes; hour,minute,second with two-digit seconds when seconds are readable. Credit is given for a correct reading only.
12,33,29
